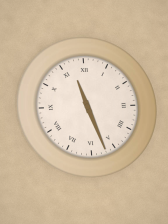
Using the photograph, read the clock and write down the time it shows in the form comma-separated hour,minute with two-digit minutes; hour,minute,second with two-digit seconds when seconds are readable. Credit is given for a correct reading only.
11,27
